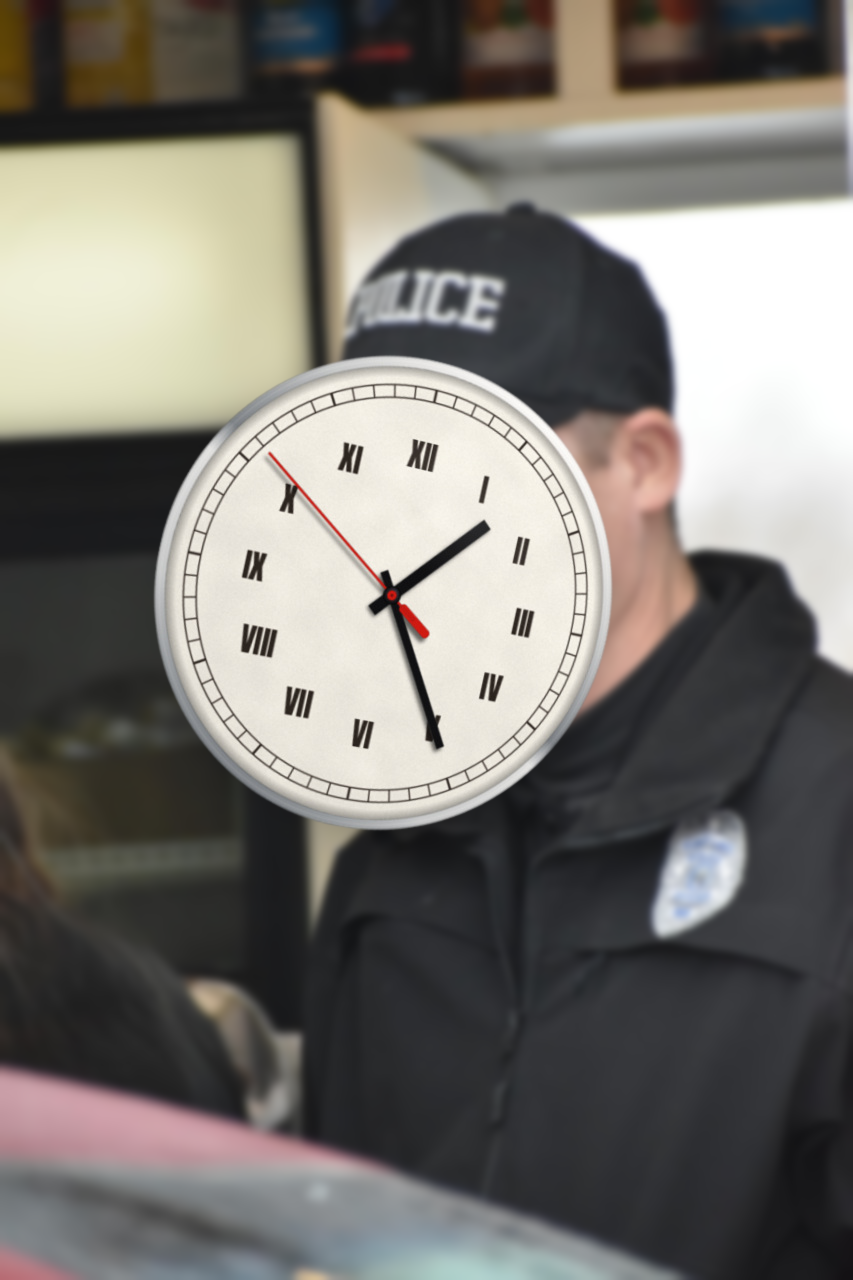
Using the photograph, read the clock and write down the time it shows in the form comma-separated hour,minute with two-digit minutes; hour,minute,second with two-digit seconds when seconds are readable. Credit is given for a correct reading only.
1,24,51
